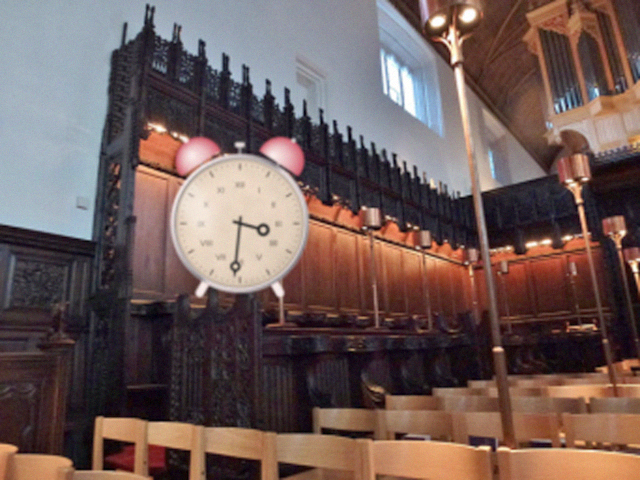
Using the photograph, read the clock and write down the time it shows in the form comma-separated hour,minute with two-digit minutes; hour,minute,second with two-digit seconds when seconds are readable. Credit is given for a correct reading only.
3,31
